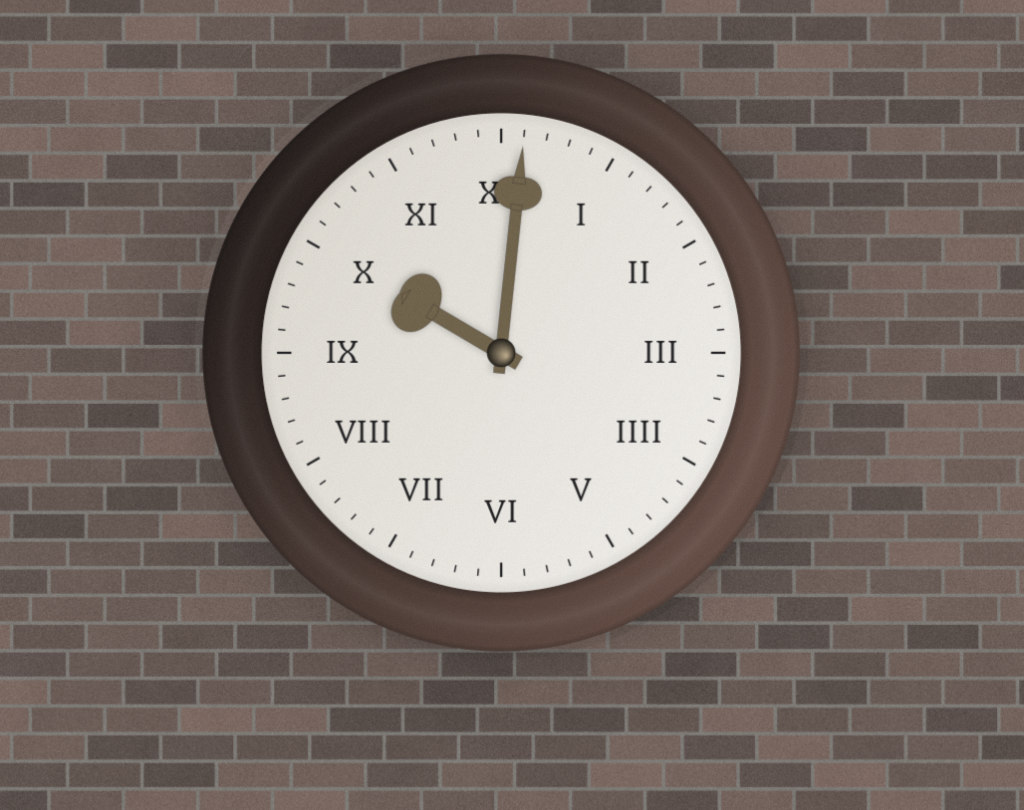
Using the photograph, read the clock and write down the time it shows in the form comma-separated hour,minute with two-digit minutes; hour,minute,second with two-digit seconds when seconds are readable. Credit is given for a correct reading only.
10,01
